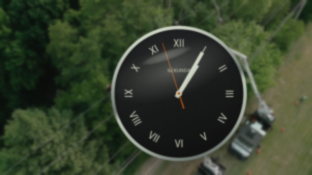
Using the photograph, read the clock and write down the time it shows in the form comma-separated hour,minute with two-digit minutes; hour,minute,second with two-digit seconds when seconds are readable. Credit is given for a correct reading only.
1,04,57
